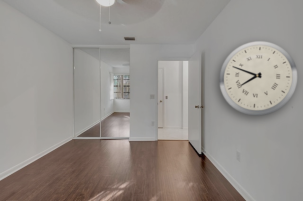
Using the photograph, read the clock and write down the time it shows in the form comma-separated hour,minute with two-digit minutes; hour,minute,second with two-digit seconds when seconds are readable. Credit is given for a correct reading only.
7,48
